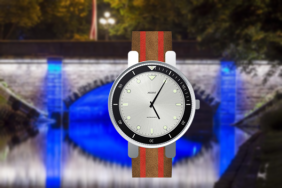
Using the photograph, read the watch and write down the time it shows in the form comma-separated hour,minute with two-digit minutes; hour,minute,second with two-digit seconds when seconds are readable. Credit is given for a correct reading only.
5,05
